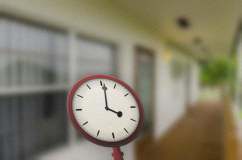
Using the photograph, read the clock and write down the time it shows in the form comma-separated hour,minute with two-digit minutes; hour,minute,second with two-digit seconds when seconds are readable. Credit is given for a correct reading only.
4,01
